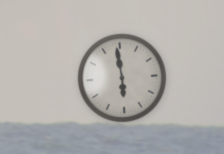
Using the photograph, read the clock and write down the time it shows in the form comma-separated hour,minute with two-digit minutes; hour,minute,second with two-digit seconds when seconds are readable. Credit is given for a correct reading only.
5,59
